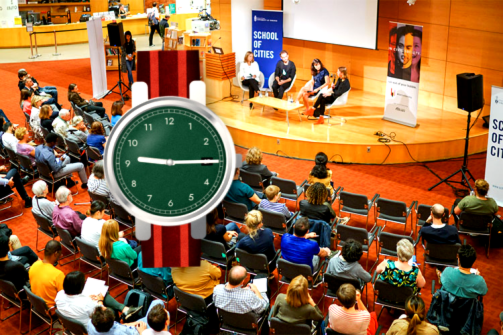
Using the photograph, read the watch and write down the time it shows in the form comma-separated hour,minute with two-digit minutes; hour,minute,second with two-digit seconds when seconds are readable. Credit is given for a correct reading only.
9,15
